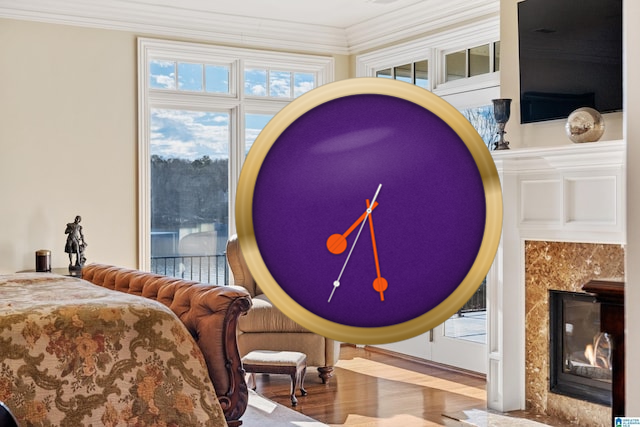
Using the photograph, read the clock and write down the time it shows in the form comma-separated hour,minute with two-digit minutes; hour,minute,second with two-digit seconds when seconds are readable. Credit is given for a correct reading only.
7,28,34
